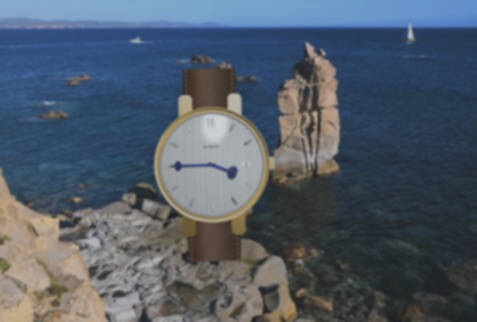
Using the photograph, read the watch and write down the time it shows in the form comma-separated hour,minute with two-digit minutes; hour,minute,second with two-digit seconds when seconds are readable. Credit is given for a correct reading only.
3,45
